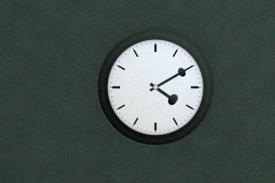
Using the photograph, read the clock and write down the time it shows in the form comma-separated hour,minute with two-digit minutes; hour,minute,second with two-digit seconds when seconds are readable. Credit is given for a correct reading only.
4,10
